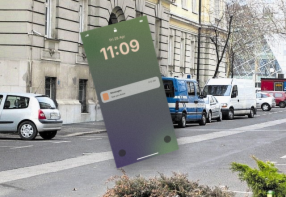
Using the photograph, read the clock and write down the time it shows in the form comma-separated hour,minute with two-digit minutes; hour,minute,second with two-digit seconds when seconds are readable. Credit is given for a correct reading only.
11,09
